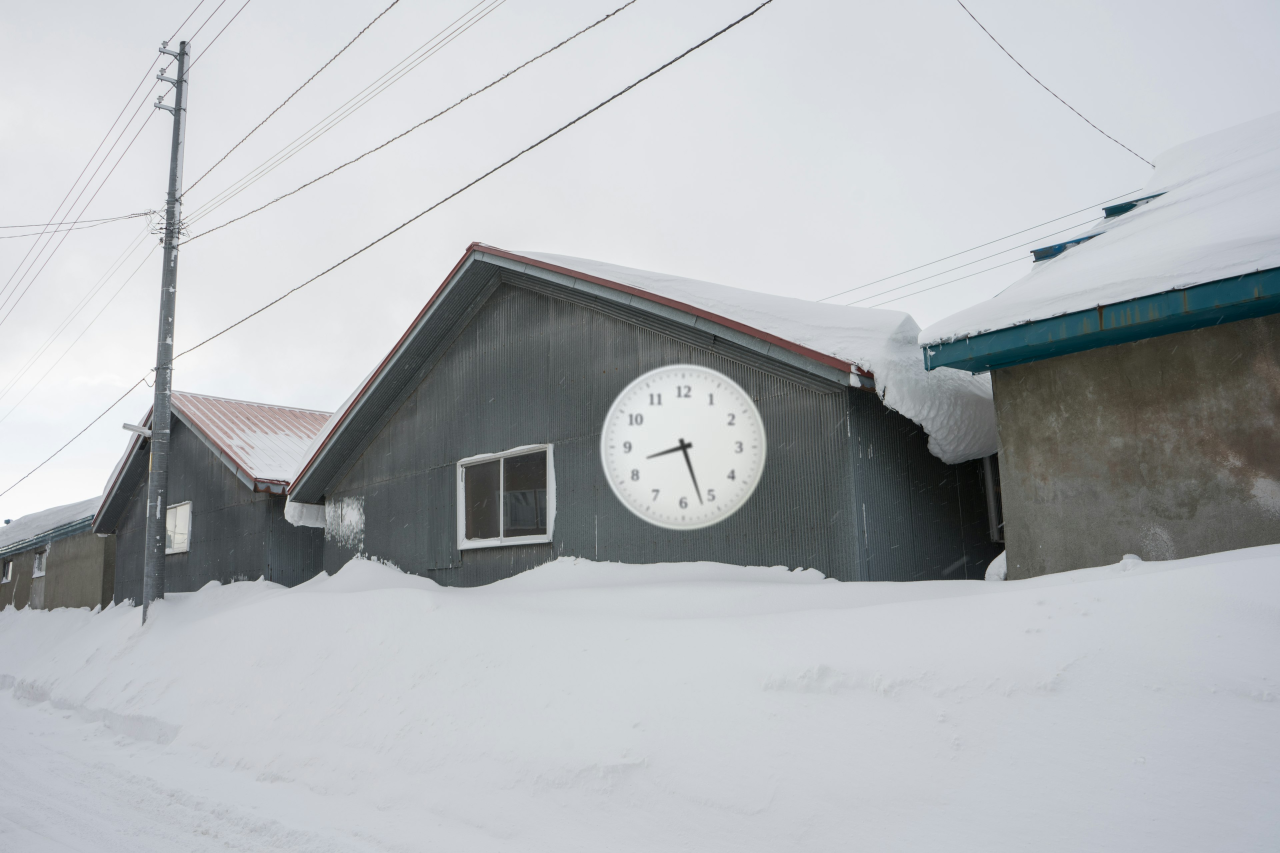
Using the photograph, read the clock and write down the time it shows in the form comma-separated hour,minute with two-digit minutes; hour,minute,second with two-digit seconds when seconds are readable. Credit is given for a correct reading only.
8,27
